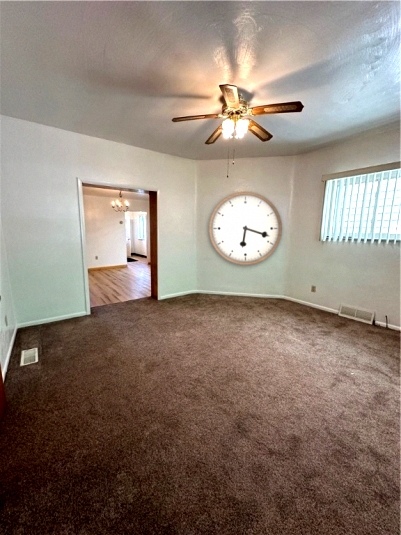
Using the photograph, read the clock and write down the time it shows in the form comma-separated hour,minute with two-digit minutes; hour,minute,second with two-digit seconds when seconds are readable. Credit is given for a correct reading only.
6,18
